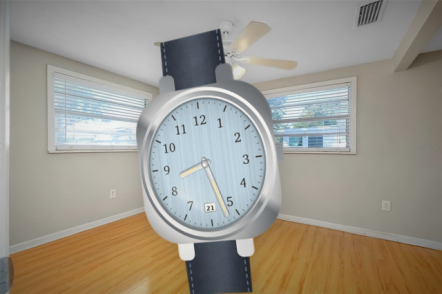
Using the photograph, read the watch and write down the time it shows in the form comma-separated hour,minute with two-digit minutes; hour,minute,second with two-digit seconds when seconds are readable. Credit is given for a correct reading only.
8,27
